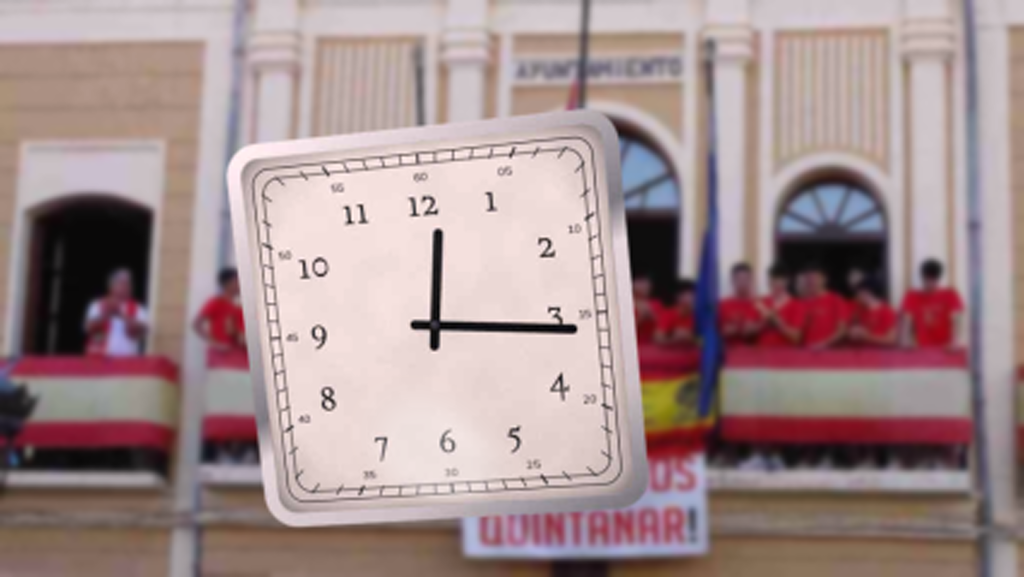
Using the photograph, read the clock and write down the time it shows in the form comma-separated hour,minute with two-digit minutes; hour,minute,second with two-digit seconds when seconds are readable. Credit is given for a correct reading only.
12,16
